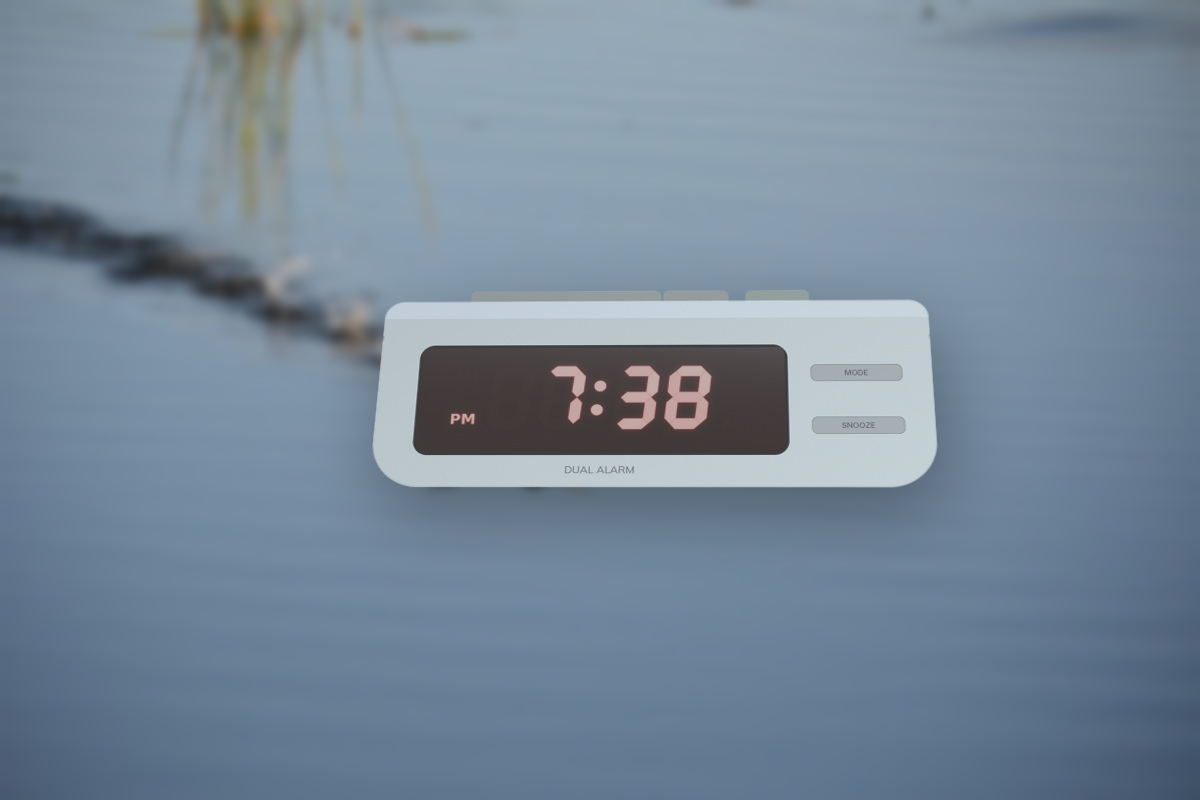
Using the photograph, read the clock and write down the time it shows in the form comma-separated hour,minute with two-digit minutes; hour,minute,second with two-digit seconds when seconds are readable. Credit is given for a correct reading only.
7,38
